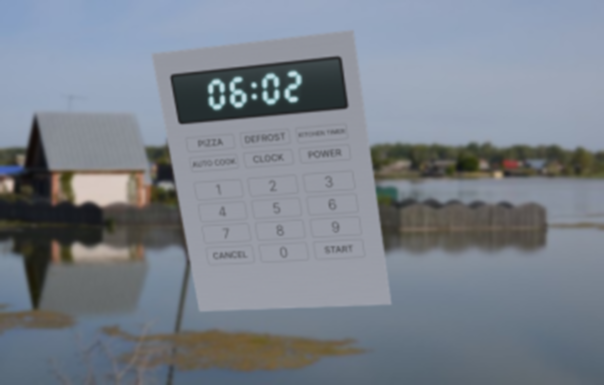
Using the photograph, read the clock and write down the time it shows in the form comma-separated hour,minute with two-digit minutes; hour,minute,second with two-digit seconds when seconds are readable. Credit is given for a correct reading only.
6,02
